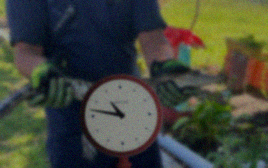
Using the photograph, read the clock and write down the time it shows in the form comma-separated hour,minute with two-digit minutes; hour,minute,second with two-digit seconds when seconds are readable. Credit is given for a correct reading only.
10,47
